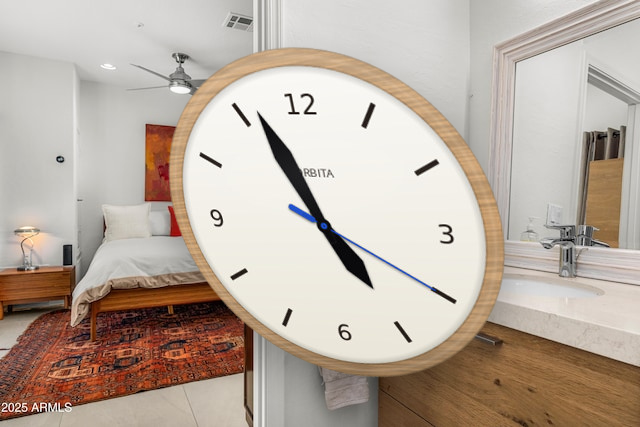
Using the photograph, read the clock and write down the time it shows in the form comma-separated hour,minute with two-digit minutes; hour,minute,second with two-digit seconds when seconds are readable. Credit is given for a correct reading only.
4,56,20
